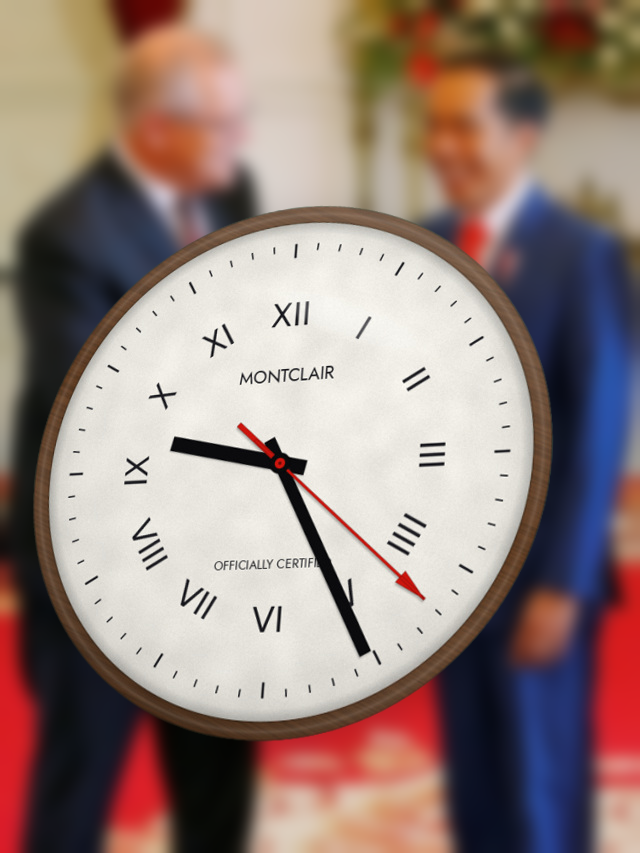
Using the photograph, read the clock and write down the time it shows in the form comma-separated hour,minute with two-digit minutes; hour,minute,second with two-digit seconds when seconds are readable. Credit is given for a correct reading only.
9,25,22
